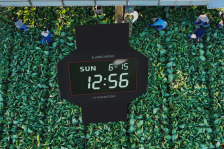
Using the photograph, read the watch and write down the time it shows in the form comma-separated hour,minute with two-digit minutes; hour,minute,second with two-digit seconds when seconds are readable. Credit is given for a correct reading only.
12,56
